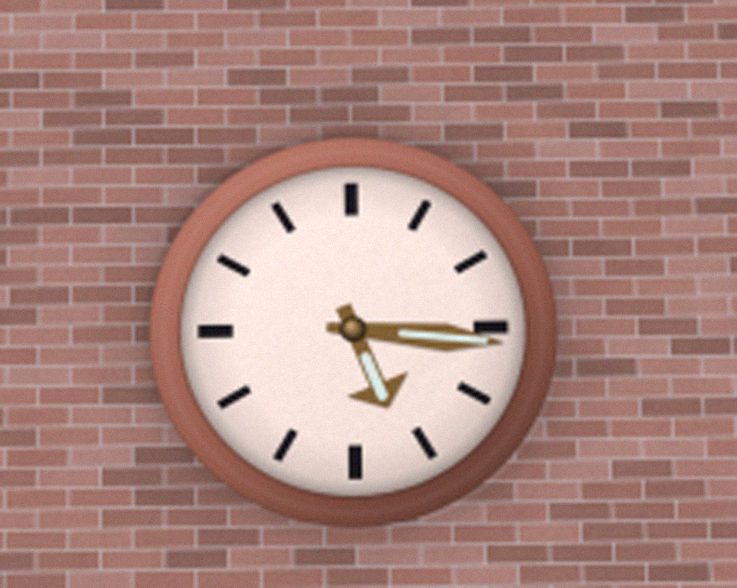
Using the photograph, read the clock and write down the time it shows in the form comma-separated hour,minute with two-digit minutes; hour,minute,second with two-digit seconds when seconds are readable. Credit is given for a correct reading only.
5,16
